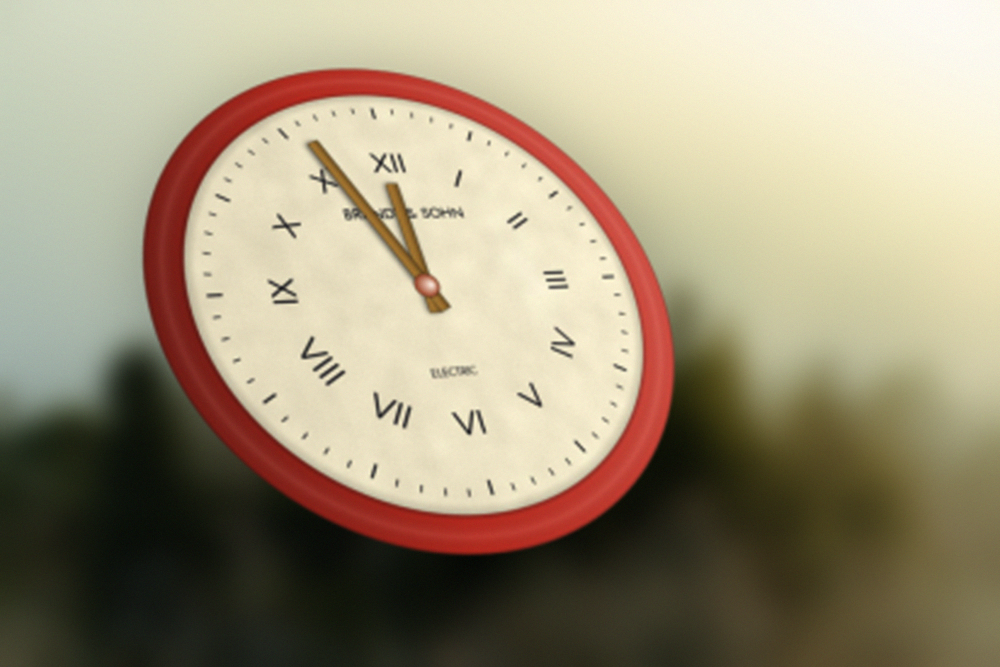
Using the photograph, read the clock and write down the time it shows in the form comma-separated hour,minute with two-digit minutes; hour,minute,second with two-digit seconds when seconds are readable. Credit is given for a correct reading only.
11,56
